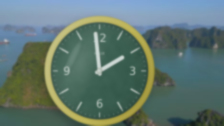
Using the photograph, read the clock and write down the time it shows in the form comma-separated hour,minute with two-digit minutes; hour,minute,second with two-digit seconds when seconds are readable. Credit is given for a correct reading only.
1,59
